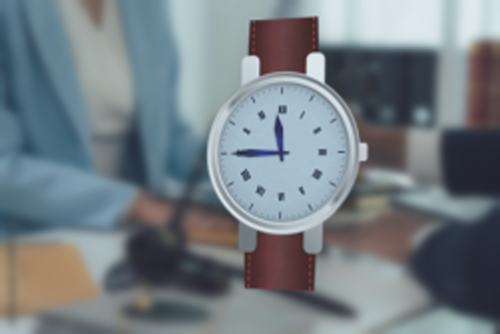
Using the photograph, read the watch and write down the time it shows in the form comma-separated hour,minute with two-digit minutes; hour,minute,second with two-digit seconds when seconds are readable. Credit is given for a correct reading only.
11,45
